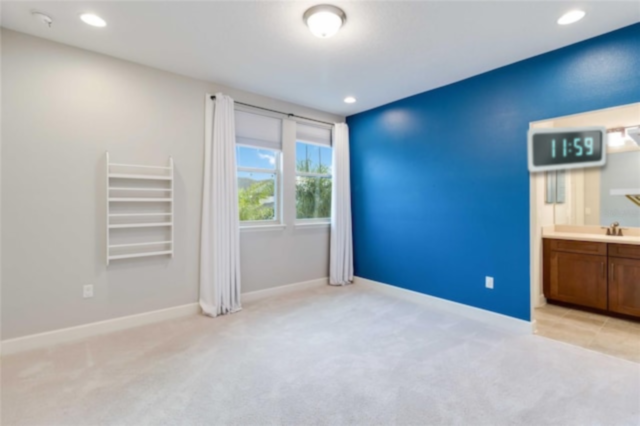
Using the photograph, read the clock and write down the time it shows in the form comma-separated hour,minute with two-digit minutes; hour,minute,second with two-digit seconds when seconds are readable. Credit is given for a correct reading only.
11,59
